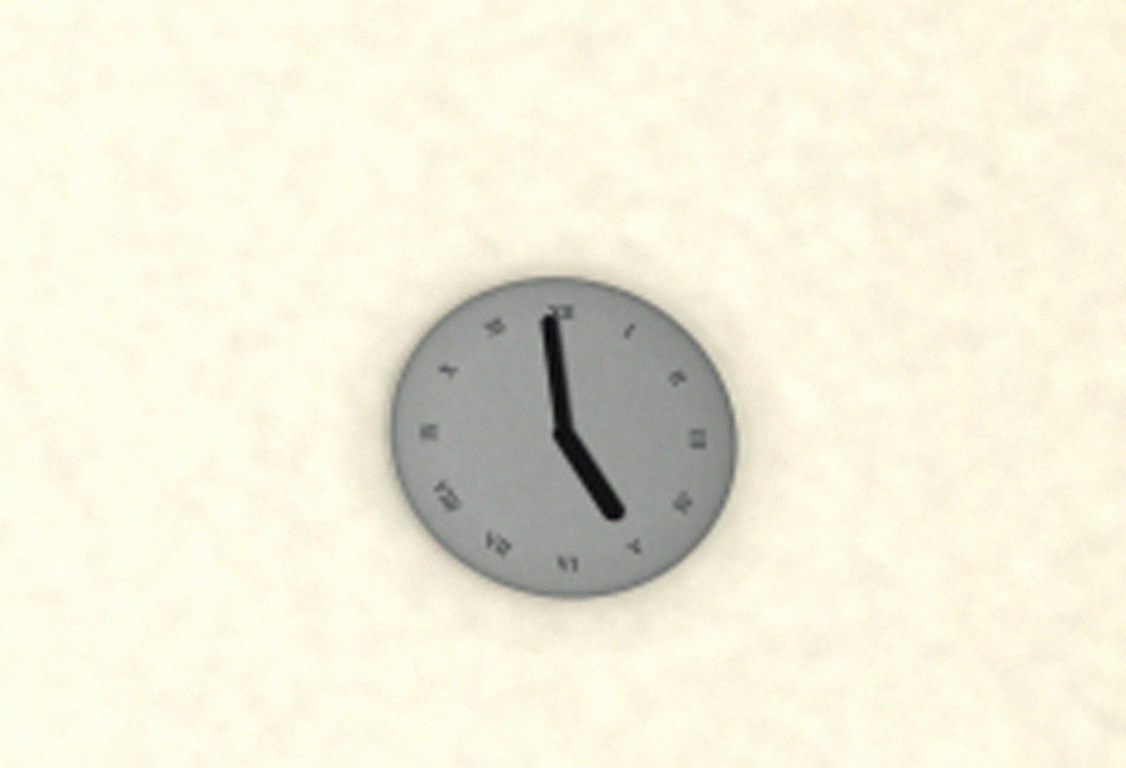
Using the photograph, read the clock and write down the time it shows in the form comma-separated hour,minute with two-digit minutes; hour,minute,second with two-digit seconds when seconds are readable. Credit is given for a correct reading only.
4,59
